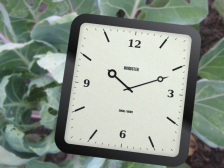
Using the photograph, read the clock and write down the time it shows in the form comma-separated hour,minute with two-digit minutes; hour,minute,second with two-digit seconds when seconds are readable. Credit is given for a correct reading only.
10,11
